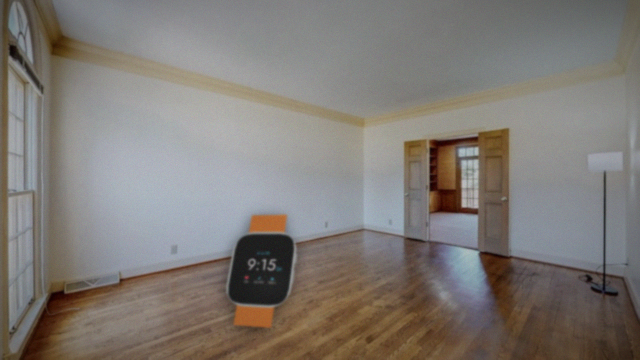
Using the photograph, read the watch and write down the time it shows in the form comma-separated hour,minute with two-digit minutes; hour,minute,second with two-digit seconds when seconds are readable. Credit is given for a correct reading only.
9,15
